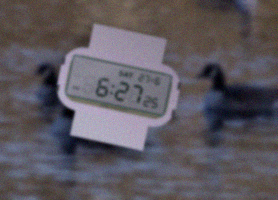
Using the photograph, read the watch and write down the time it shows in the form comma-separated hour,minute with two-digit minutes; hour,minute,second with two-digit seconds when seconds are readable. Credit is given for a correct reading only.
6,27
